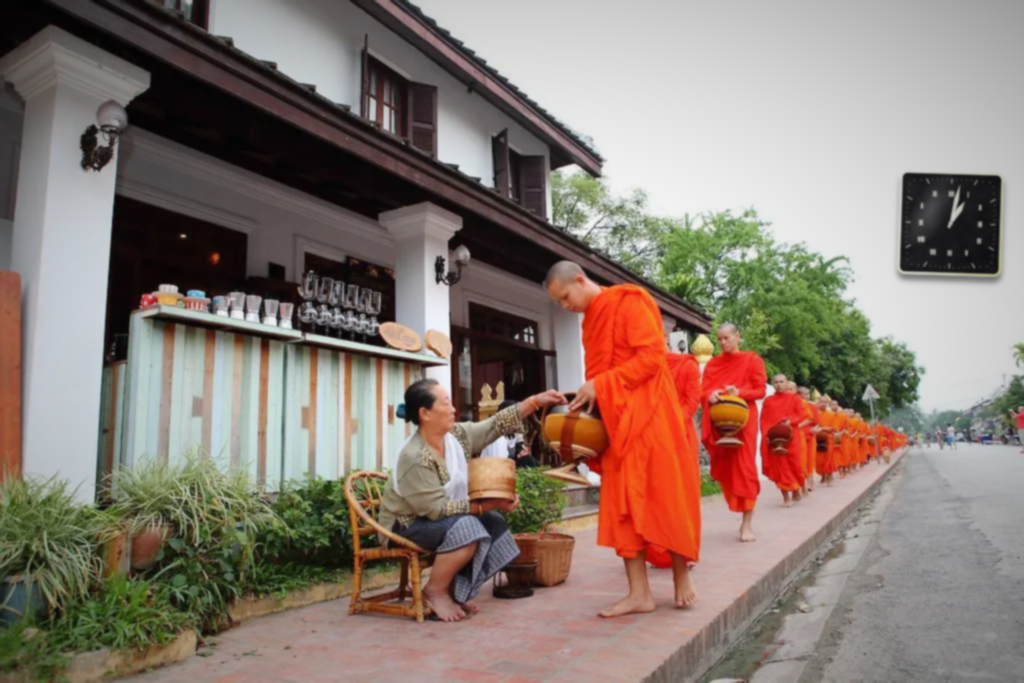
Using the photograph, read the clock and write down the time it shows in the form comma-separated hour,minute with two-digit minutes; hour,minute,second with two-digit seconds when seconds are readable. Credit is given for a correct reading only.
1,02
